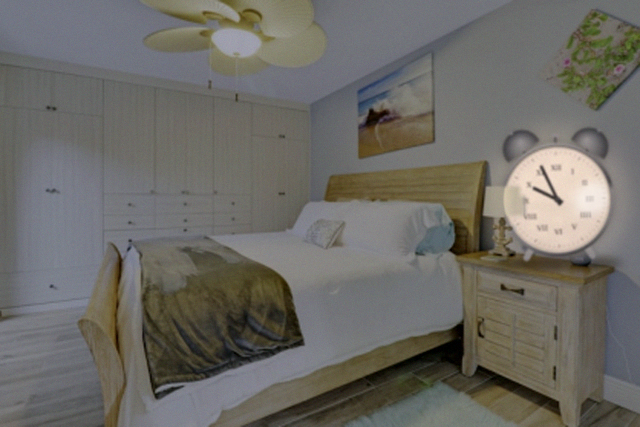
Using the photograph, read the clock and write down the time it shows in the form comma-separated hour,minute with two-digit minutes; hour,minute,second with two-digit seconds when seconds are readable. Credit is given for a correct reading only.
9,56
